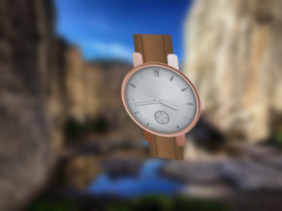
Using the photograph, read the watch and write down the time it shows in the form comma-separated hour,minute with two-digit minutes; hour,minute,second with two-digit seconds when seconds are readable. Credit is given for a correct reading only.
3,43
